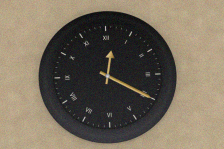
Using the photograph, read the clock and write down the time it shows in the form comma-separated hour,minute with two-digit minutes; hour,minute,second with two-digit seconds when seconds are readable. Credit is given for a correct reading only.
12,20
